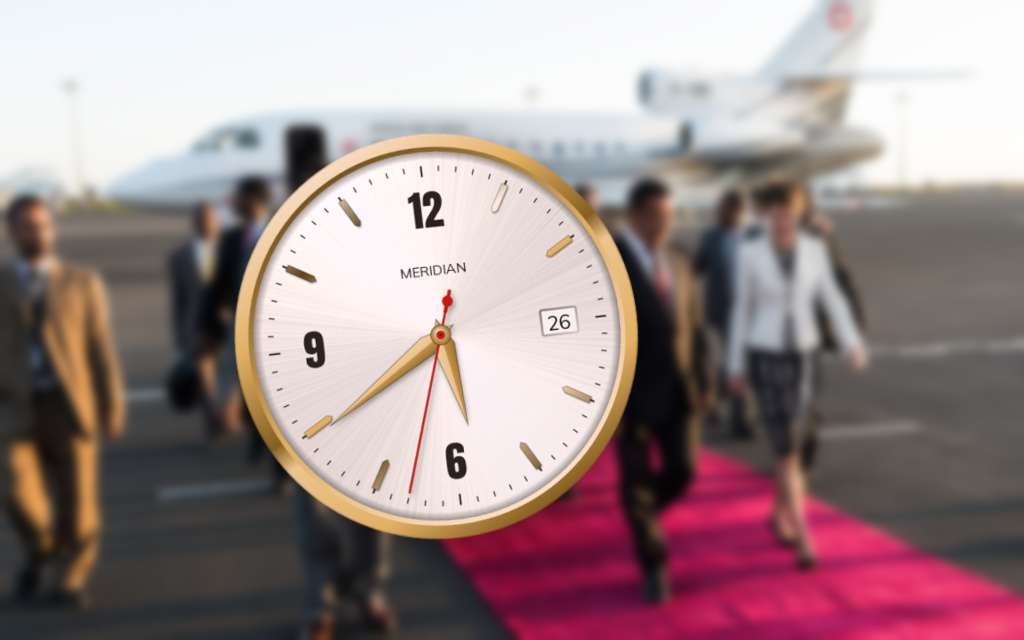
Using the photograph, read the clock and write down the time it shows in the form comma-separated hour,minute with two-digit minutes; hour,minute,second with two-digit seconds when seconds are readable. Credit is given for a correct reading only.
5,39,33
